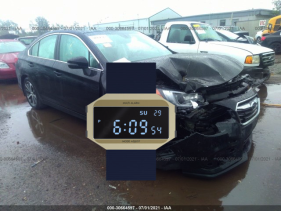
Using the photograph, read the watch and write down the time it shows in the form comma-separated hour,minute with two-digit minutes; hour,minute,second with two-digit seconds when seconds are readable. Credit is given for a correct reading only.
6,09,54
